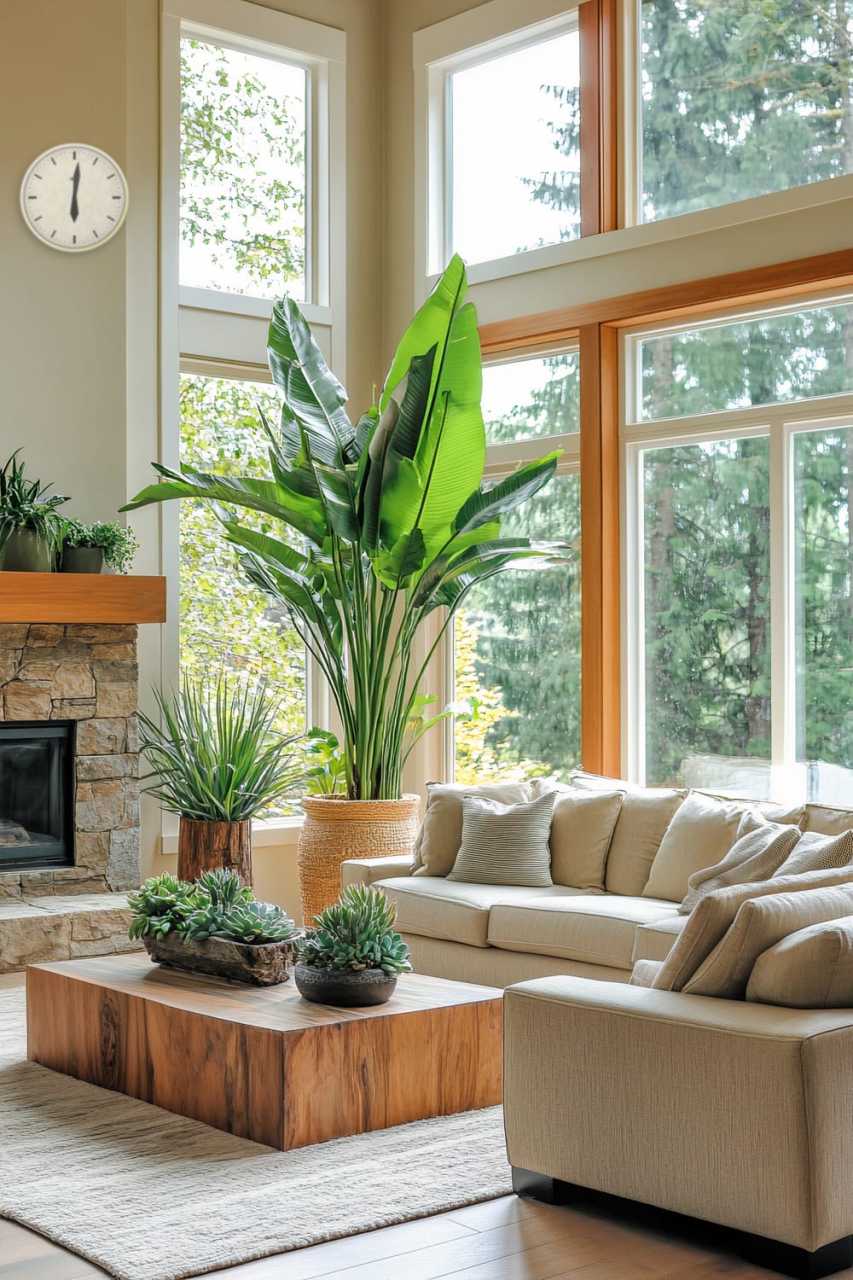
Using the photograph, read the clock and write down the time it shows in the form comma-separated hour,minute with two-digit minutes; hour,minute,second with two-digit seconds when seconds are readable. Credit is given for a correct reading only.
6,01
